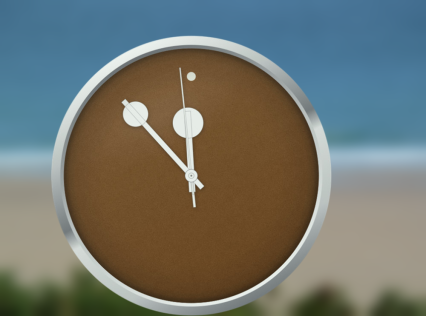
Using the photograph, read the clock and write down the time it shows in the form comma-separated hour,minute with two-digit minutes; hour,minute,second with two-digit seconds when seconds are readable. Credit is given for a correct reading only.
11,52,59
